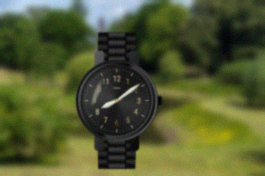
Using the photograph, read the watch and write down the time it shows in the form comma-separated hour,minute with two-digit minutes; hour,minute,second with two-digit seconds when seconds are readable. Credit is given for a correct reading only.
8,09
